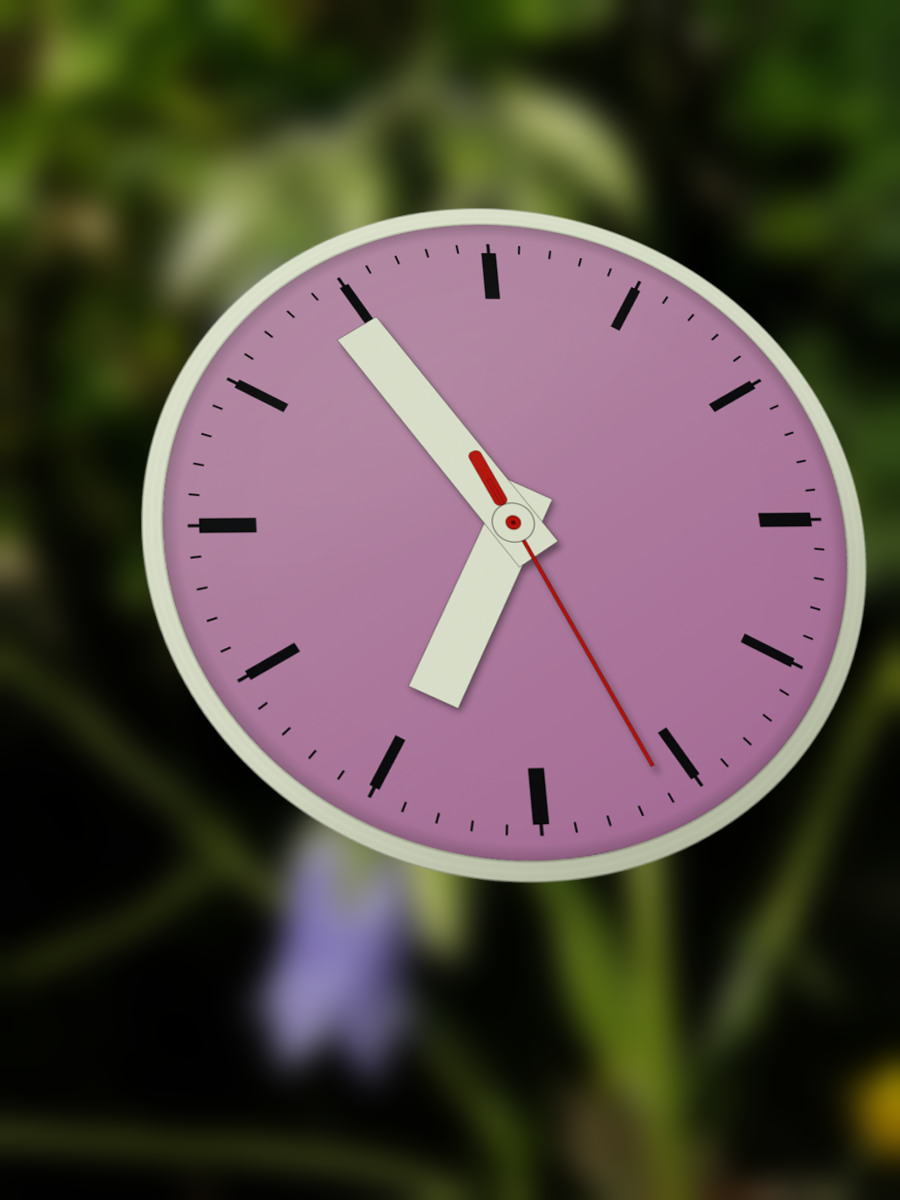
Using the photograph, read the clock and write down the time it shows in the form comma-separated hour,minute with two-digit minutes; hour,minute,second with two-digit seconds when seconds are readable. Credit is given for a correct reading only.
6,54,26
